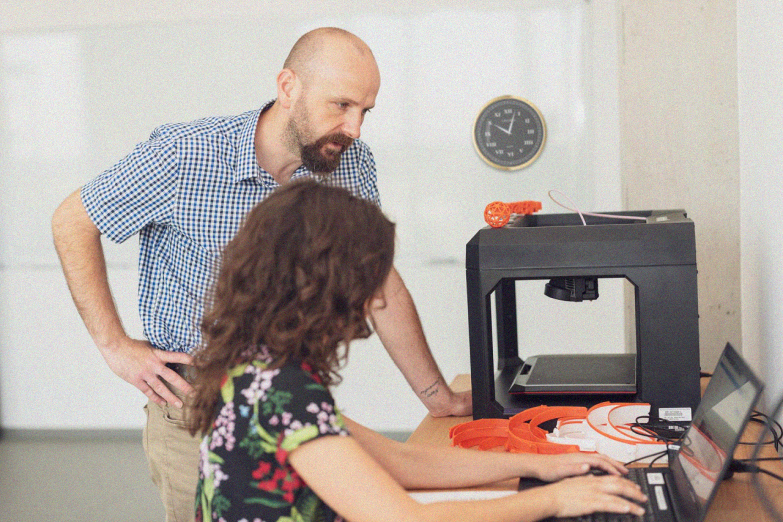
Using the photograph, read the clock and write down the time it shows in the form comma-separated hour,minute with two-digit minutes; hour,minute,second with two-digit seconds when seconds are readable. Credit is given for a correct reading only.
10,03
